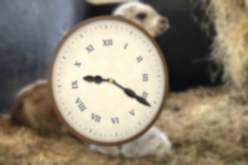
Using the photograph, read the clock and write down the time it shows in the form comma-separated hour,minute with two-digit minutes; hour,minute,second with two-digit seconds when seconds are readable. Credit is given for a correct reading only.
9,21
